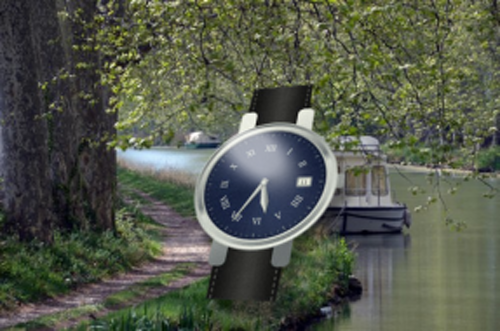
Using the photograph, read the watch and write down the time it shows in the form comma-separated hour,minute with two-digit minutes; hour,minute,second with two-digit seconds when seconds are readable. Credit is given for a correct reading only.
5,35
